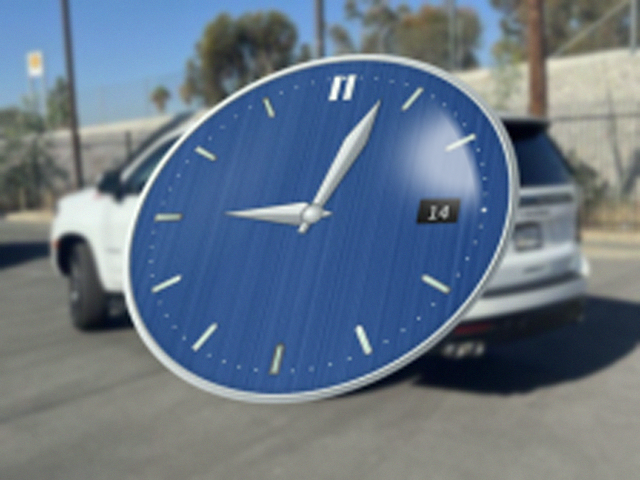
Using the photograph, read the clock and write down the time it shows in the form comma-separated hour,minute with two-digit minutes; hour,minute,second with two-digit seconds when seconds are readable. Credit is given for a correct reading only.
9,03
